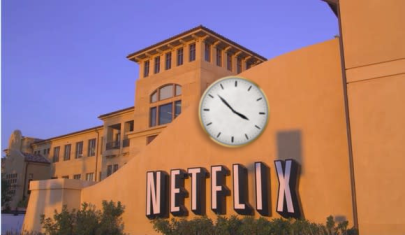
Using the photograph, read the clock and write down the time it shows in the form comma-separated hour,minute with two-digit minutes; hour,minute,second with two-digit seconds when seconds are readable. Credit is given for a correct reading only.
3,52
